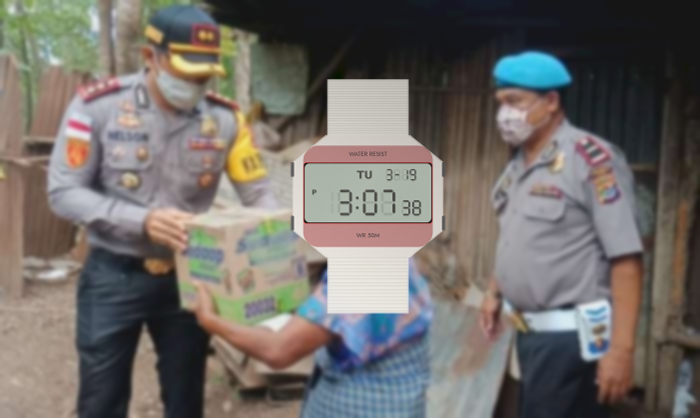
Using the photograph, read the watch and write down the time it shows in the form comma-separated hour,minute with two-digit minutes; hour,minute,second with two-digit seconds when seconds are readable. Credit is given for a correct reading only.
3,07,38
